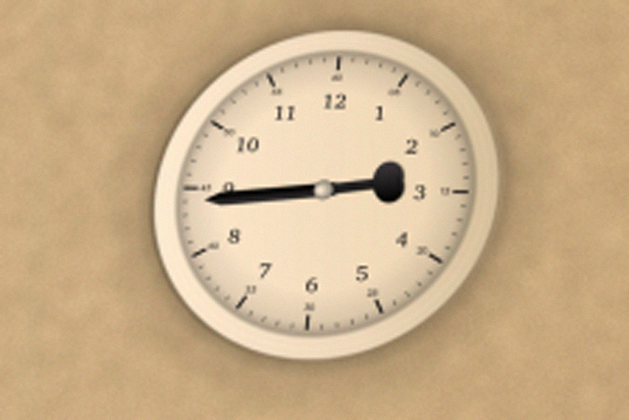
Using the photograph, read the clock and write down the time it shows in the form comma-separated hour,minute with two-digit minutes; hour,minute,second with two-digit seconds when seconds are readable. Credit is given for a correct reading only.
2,44
